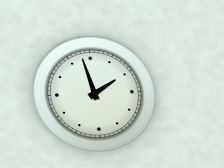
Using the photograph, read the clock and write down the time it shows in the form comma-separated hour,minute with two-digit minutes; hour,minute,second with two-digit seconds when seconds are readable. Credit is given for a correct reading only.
1,58
